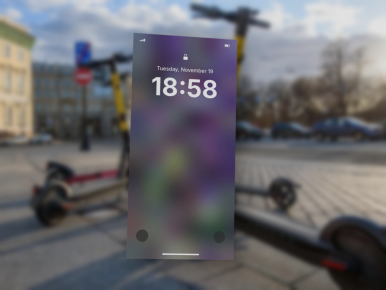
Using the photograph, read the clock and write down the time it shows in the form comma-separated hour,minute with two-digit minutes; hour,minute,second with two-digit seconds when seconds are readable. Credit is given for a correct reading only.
18,58
